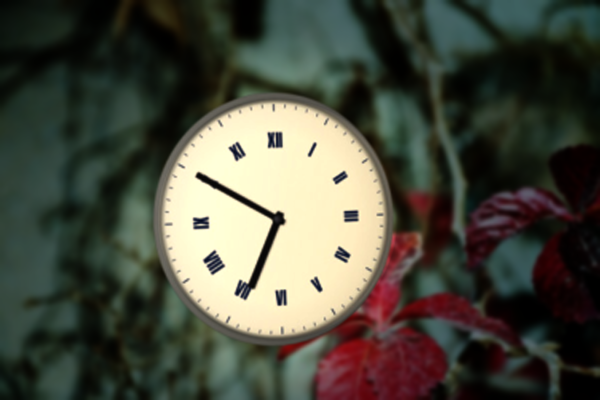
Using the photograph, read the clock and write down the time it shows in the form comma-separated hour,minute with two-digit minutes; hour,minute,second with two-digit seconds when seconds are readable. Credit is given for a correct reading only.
6,50
